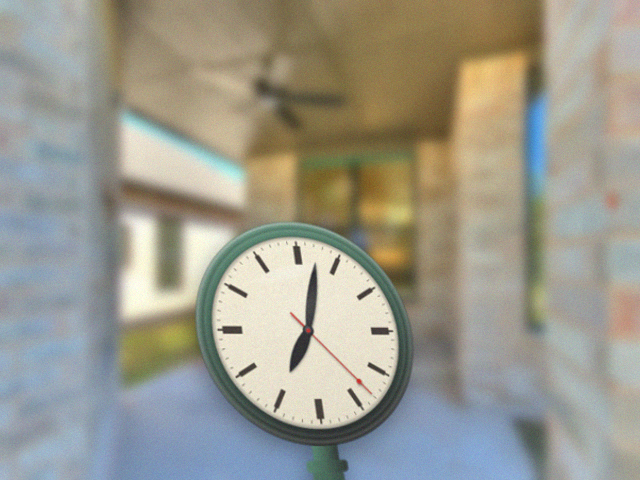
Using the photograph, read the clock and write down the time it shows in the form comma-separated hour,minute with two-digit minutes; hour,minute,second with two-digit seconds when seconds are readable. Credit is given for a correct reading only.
7,02,23
